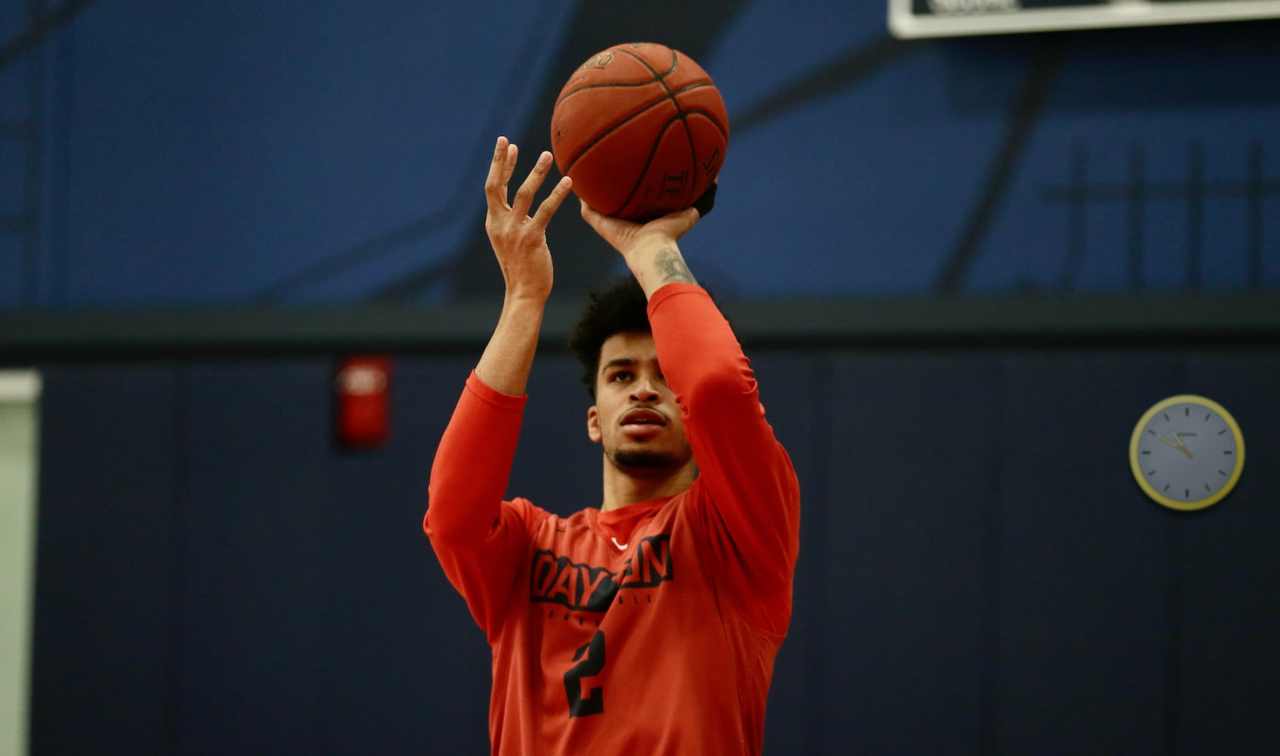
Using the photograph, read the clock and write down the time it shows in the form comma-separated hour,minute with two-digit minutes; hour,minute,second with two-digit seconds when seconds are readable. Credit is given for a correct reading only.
10,50
